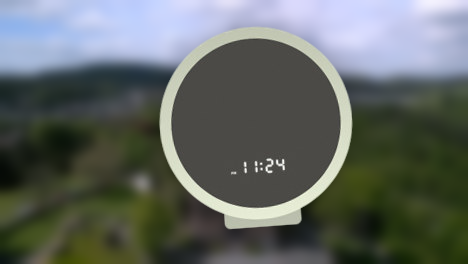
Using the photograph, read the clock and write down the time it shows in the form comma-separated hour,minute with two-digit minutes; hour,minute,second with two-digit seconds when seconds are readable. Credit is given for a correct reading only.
11,24
